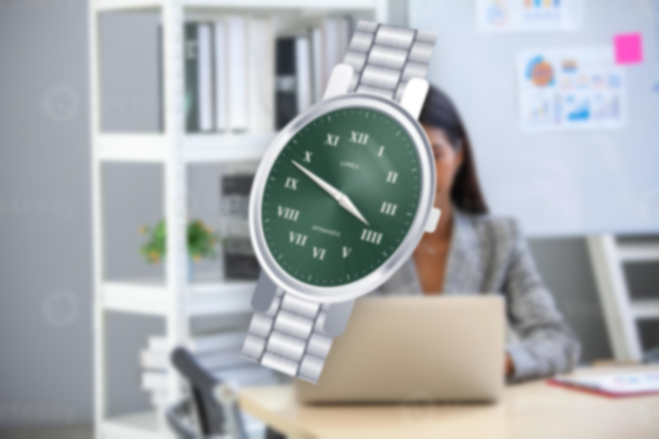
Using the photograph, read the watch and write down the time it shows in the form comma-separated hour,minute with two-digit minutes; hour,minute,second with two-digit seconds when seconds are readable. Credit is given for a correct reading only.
3,48
